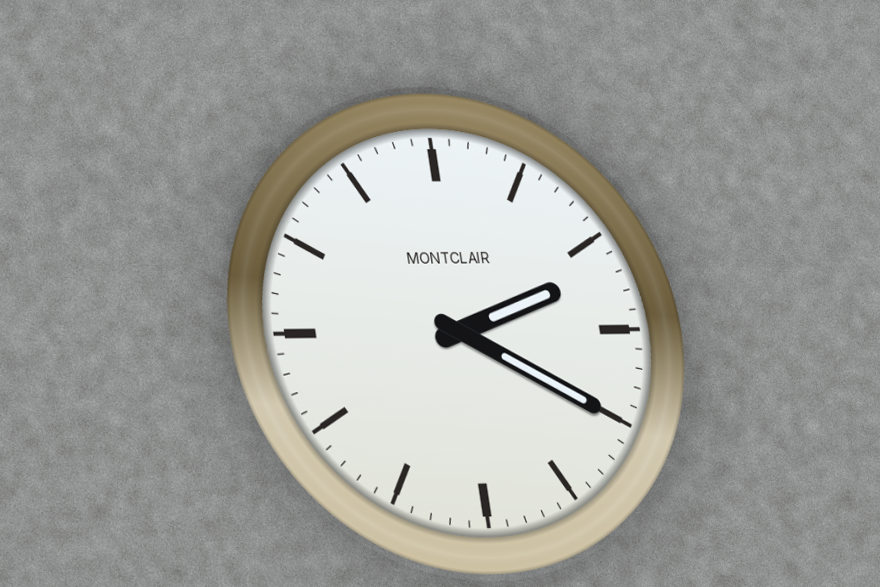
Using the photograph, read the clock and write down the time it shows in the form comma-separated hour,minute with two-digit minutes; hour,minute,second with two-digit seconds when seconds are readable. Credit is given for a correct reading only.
2,20
